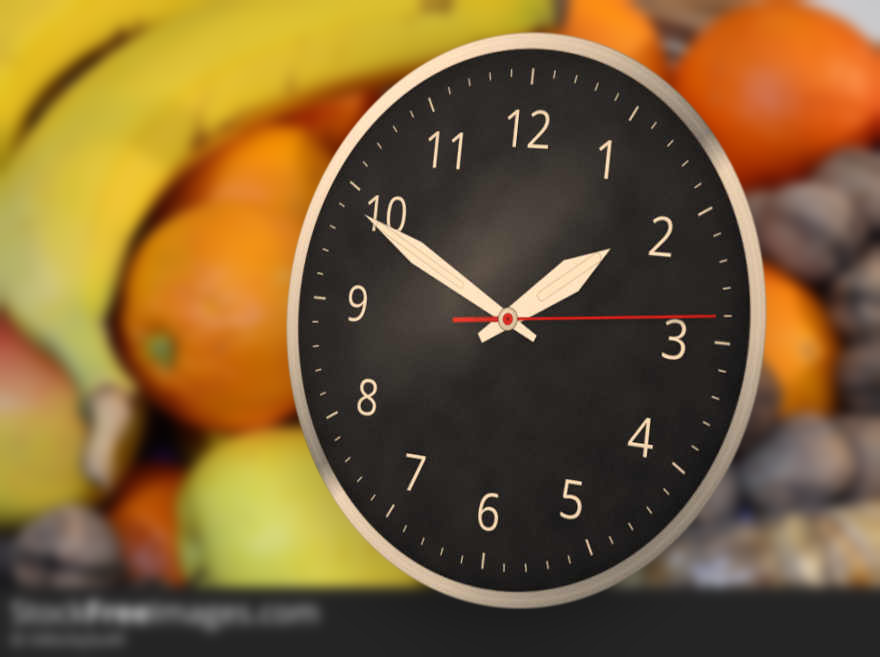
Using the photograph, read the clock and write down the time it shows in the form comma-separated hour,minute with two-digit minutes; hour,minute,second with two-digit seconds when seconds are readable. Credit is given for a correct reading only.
1,49,14
